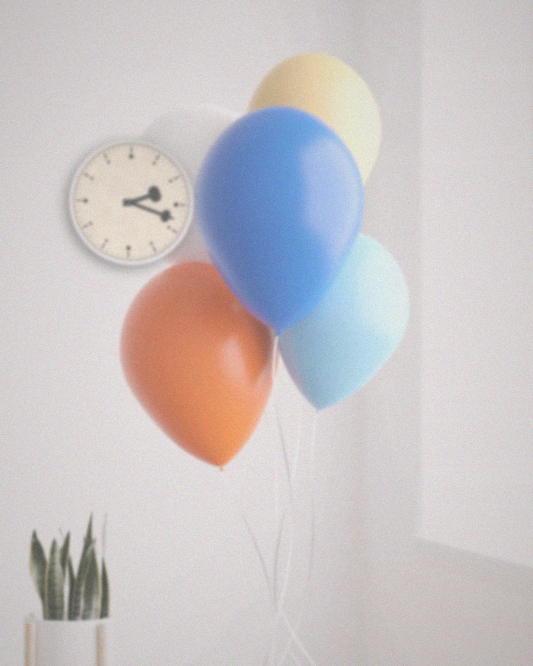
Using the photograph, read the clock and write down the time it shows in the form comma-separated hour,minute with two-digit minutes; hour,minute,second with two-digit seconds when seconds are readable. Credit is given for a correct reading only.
2,18
